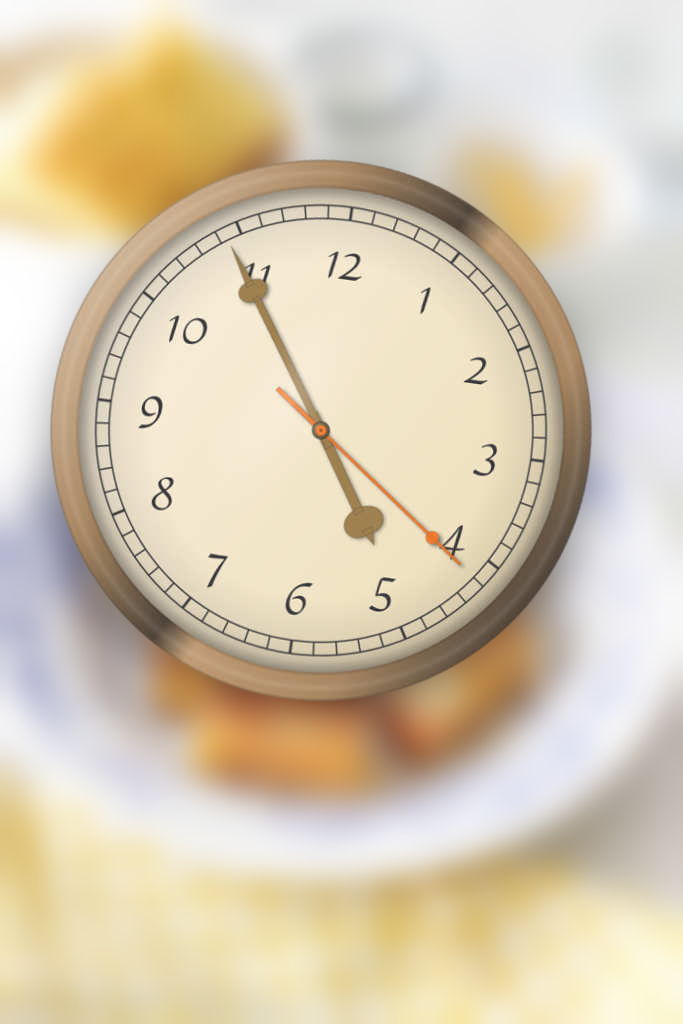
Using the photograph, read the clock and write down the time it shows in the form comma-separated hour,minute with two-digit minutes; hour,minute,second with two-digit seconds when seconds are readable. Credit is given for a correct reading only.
4,54,21
